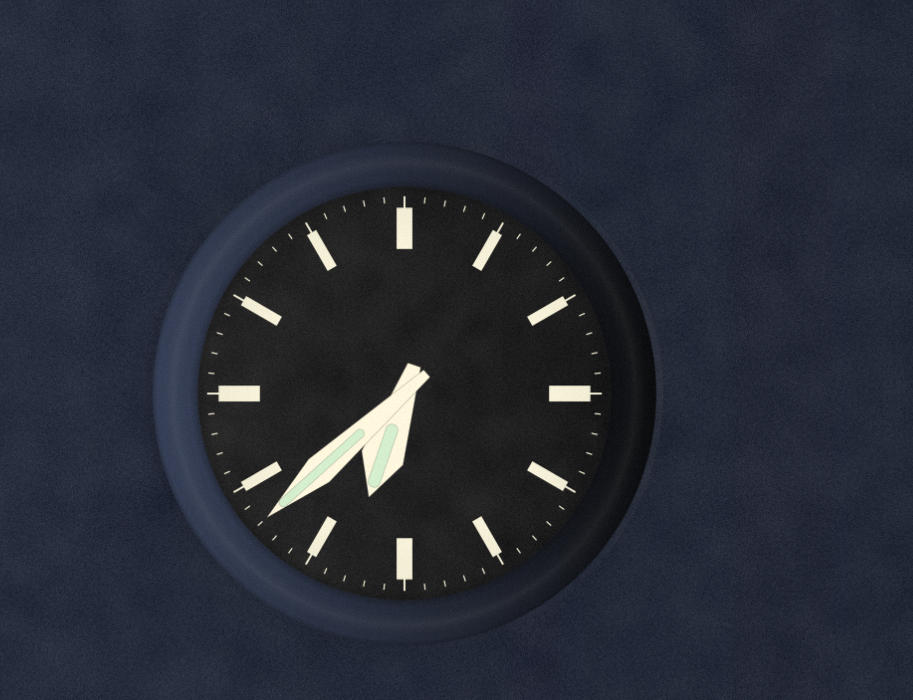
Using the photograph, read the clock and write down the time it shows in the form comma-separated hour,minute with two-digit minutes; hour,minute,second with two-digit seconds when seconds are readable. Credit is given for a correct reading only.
6,38
